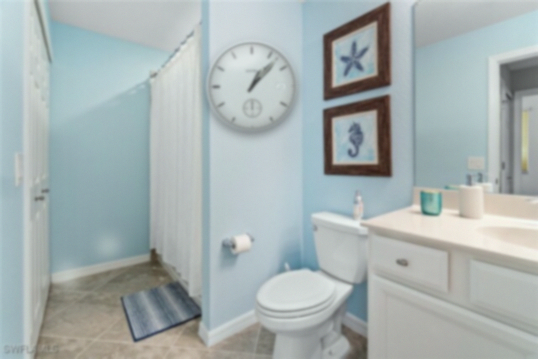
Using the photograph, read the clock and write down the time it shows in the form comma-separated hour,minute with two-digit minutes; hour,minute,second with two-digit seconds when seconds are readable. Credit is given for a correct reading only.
1,07
